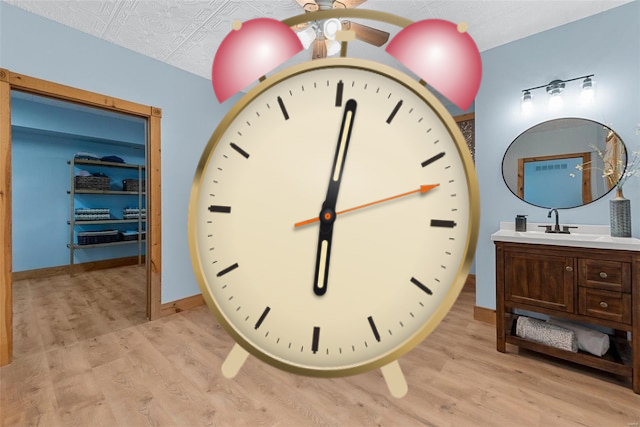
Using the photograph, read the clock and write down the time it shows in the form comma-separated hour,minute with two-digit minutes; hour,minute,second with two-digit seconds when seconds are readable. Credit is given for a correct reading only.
6,01,12
